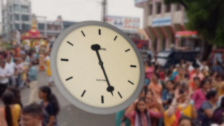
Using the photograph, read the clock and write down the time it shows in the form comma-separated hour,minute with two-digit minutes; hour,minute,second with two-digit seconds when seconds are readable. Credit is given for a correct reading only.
11,27
